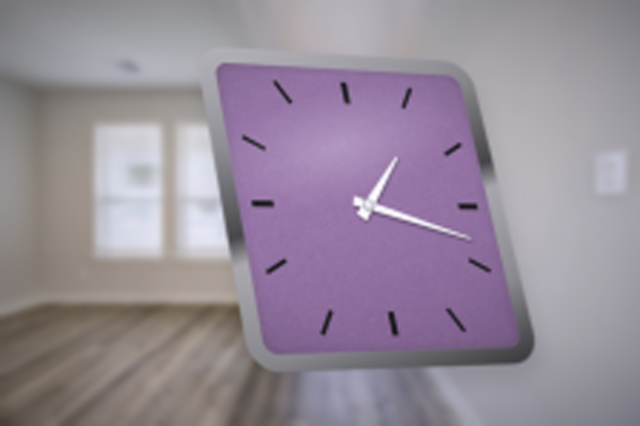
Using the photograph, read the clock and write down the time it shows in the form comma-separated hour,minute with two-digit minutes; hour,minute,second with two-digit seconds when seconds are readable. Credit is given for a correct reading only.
1,18
